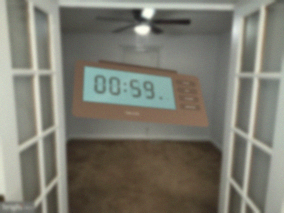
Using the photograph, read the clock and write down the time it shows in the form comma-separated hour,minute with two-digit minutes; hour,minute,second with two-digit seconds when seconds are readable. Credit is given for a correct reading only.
0,59
